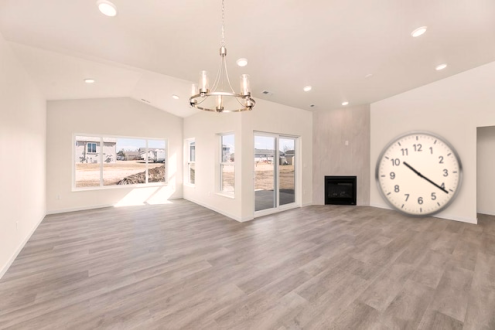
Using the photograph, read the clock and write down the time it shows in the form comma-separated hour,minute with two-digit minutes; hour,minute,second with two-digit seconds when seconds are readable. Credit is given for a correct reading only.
10,21
